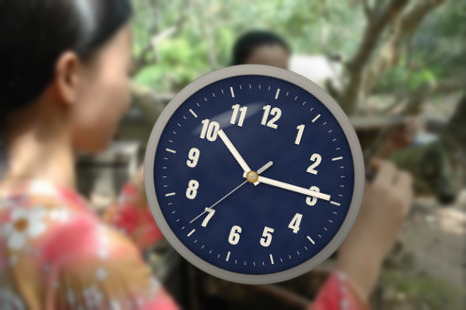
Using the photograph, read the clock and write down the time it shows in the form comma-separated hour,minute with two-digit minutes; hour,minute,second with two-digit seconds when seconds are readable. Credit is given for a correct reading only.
10,14,36
